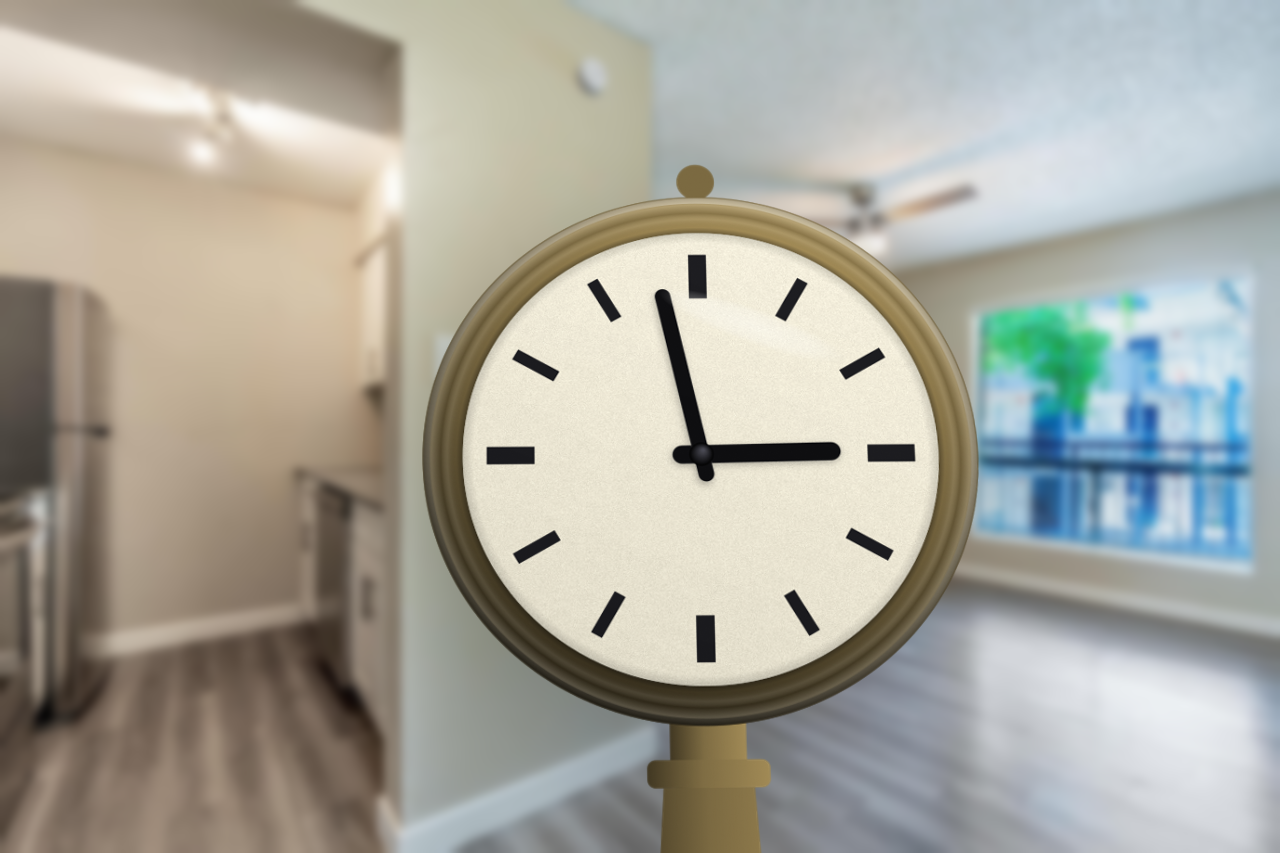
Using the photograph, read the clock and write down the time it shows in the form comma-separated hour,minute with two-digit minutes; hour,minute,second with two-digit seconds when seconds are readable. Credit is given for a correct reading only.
2,58
